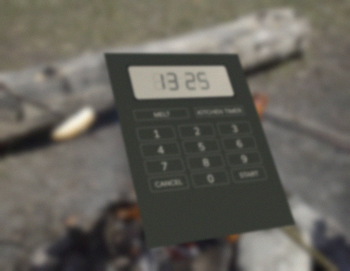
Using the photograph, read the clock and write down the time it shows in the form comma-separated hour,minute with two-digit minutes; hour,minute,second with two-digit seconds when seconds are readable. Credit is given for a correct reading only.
13,25
